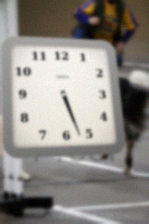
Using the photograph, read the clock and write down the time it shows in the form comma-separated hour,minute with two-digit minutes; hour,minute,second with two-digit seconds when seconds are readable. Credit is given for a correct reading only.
5,27
